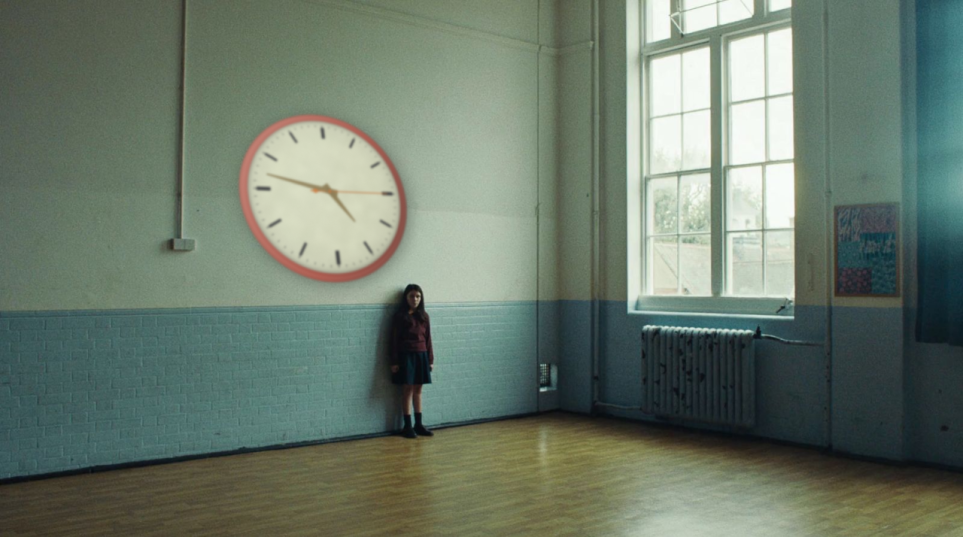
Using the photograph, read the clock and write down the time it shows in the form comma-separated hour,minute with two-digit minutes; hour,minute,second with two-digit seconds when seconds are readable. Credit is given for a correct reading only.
4,47,15
